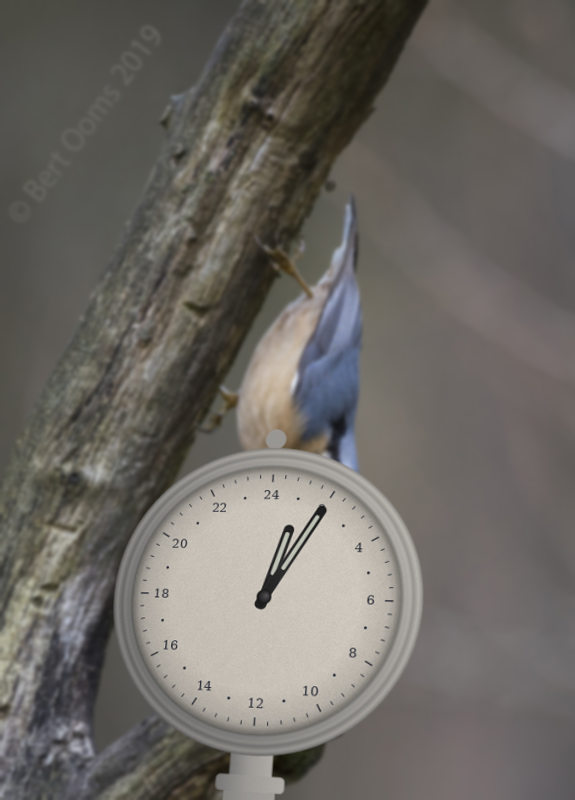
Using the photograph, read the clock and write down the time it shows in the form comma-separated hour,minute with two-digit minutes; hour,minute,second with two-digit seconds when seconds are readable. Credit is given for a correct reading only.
1,05
